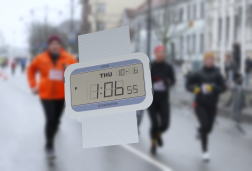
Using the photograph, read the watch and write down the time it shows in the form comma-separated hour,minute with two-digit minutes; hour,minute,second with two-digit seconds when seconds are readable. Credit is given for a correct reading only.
1,06,55
